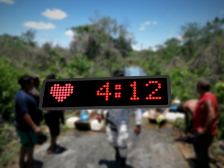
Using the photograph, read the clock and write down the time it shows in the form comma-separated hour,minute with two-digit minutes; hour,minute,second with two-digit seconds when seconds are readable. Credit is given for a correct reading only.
4,12
